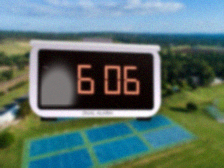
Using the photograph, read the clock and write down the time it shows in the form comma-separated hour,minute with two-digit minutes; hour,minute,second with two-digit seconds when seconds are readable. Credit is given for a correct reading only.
6,06
